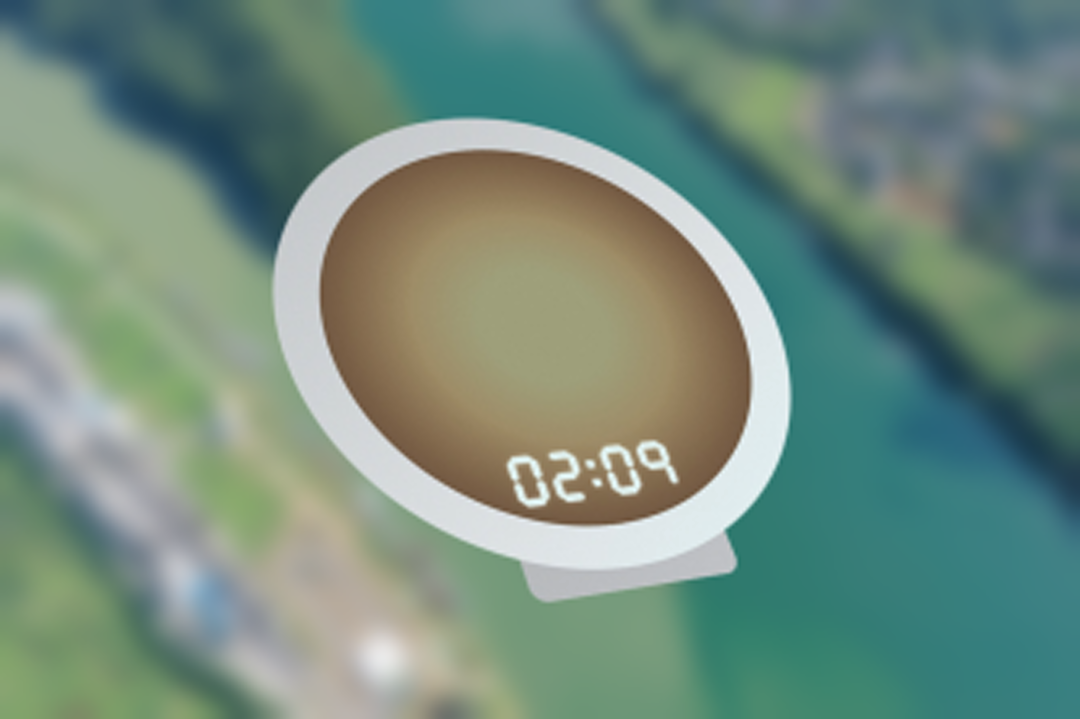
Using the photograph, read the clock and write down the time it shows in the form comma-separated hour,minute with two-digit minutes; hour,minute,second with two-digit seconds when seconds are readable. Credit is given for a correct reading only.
2,09
